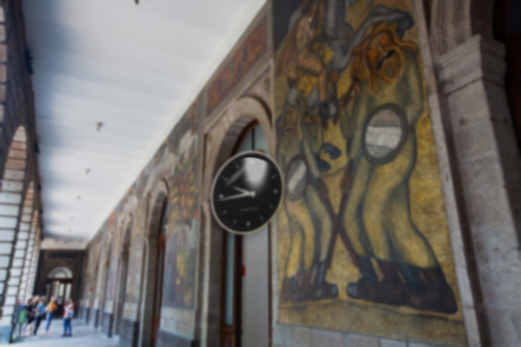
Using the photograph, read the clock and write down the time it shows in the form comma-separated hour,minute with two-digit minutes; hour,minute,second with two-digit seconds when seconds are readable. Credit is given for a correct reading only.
9,44
